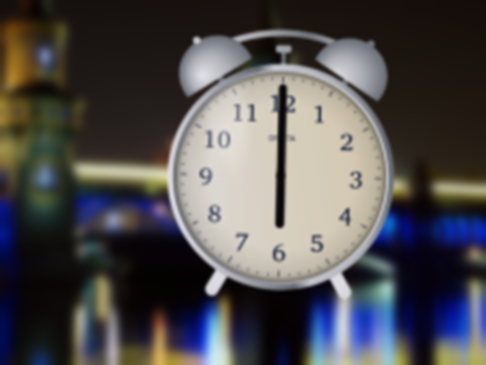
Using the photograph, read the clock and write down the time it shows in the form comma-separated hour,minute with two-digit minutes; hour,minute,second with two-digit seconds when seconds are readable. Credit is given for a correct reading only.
6,00
